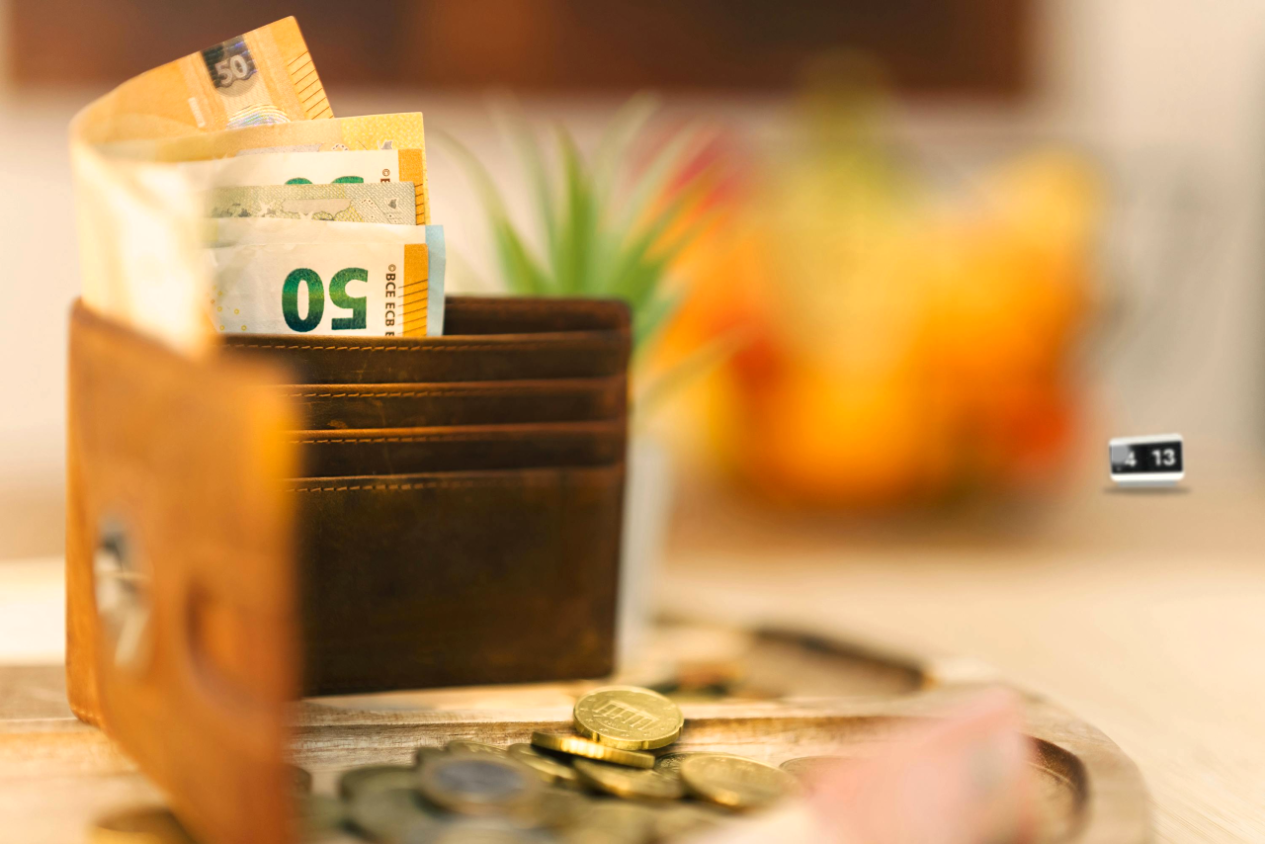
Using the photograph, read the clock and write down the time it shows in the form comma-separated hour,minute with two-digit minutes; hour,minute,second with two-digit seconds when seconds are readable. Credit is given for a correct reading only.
4,13
